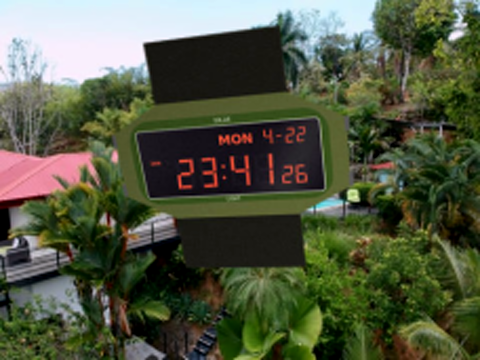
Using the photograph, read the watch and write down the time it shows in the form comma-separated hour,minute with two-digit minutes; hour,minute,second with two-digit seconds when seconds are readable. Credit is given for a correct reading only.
23,41,26
